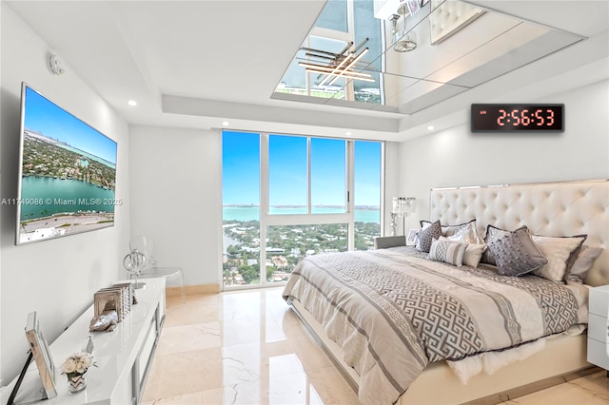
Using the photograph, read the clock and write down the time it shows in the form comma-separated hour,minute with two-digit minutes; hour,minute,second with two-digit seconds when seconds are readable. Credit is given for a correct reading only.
2,56,53
